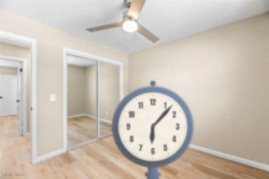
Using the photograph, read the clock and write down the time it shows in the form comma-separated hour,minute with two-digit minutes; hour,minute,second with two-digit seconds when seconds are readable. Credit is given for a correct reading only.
6,07
